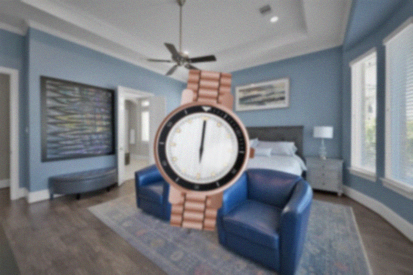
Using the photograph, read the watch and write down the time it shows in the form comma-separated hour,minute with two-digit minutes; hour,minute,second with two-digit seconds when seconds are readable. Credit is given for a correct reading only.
6,00
